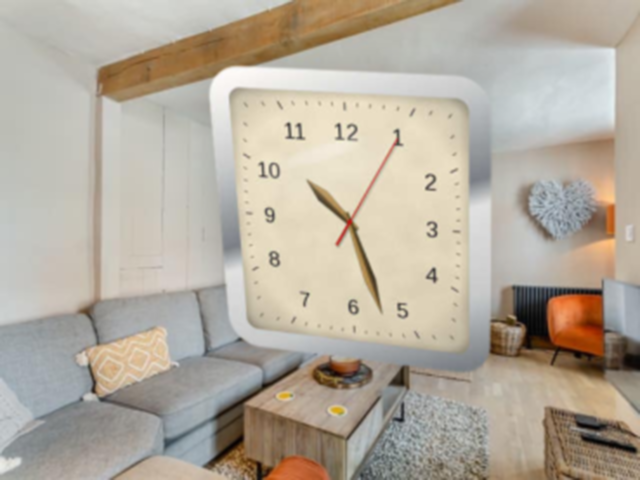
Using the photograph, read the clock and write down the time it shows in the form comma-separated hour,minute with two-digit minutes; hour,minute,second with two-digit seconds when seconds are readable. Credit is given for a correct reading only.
10,27,05
